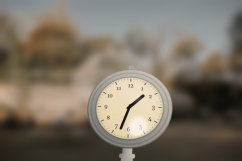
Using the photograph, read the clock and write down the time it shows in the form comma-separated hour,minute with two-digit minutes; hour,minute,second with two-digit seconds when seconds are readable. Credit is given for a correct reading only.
1,33
